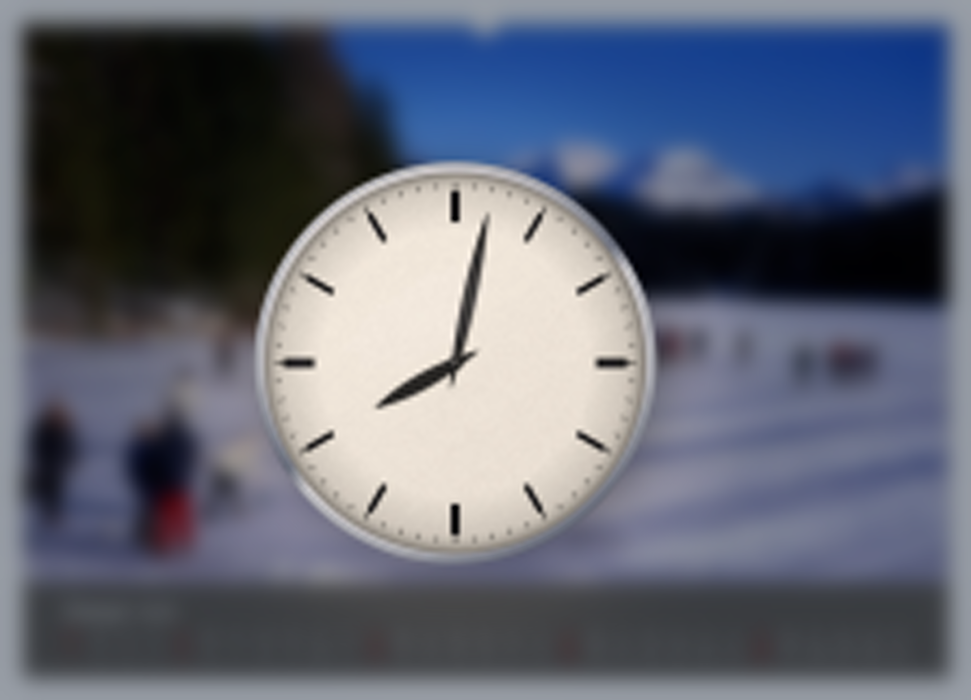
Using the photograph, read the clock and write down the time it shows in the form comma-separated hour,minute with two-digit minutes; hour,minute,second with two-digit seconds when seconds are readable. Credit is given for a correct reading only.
8,02
